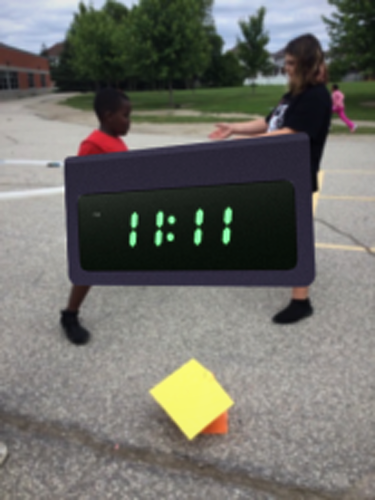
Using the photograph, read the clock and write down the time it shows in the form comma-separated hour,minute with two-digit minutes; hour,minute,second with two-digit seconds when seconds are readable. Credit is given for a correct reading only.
11,11
